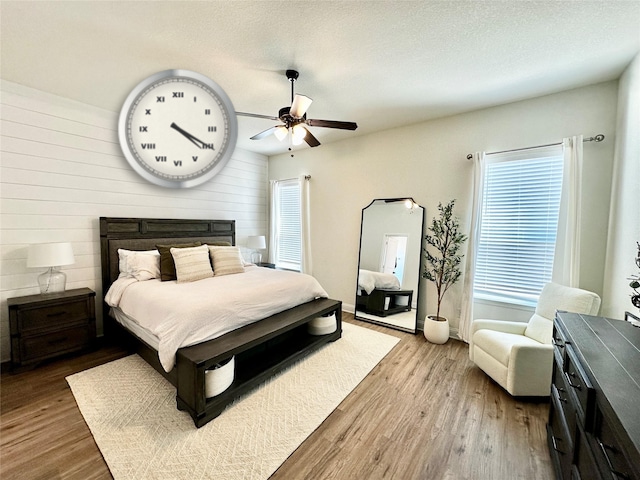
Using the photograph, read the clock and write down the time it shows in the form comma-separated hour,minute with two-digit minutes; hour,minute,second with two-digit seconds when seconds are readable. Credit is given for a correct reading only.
4,20
